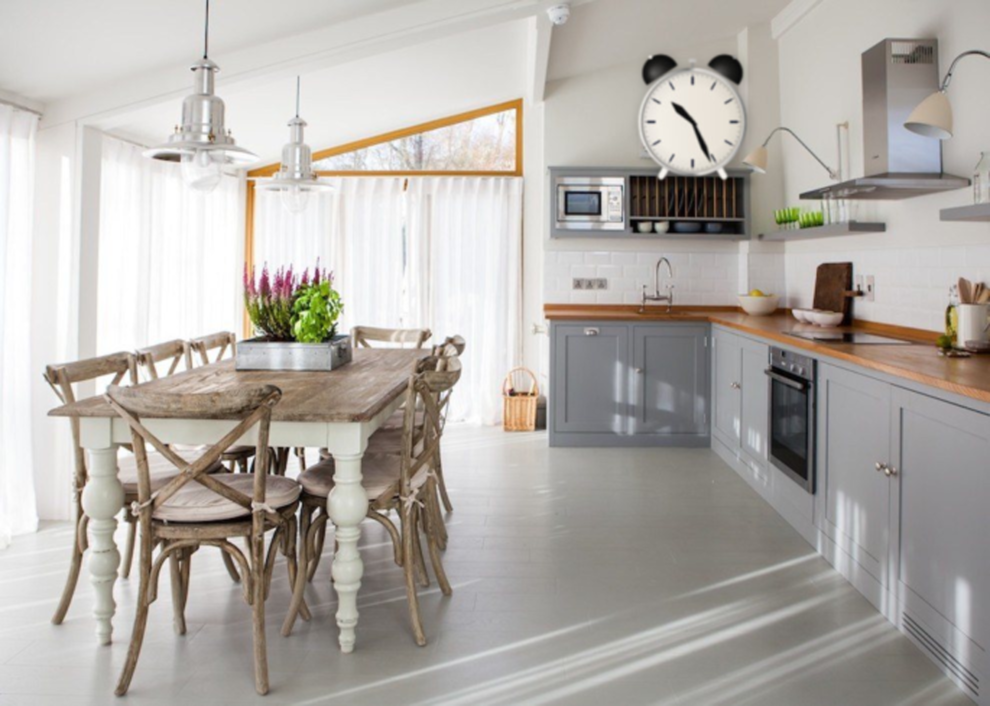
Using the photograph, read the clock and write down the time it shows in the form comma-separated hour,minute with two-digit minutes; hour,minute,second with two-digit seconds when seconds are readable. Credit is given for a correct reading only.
10,26
